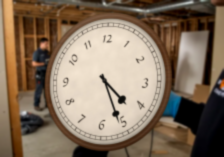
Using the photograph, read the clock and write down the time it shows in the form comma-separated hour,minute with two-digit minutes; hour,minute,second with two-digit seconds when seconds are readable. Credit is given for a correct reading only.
4,26
